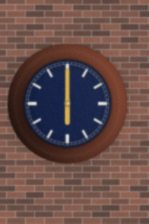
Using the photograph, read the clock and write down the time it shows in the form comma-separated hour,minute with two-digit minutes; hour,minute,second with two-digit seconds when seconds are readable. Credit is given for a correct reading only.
6,00
